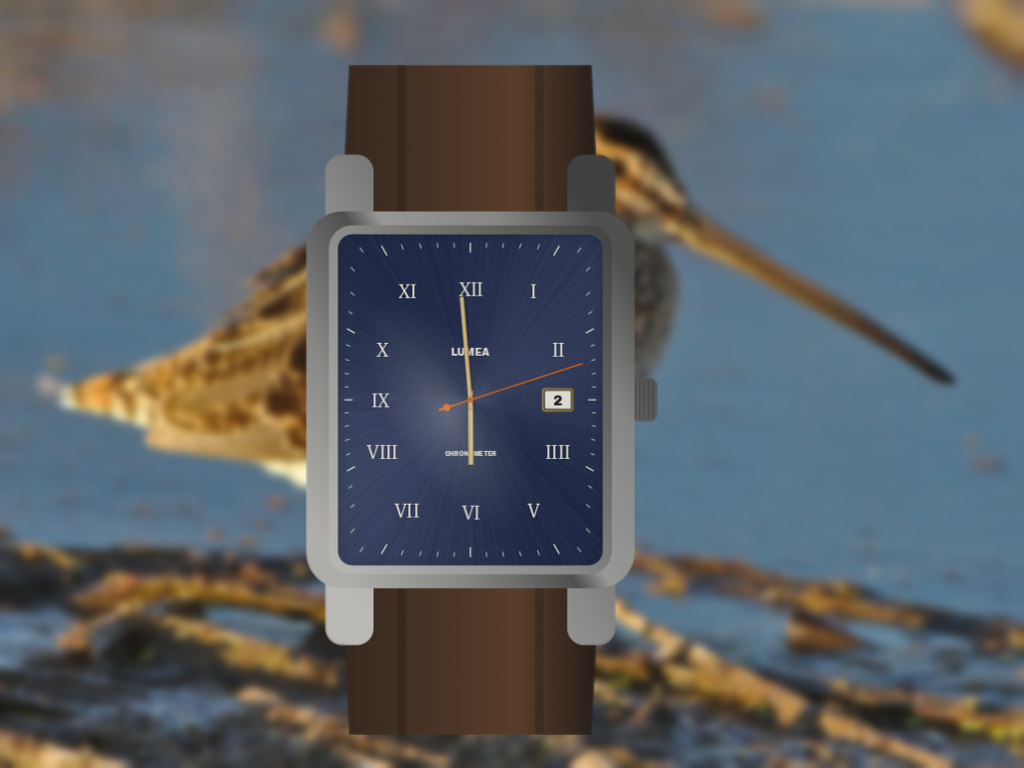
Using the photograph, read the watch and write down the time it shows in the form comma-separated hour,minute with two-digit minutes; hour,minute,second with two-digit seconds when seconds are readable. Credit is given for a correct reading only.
5,59,12
